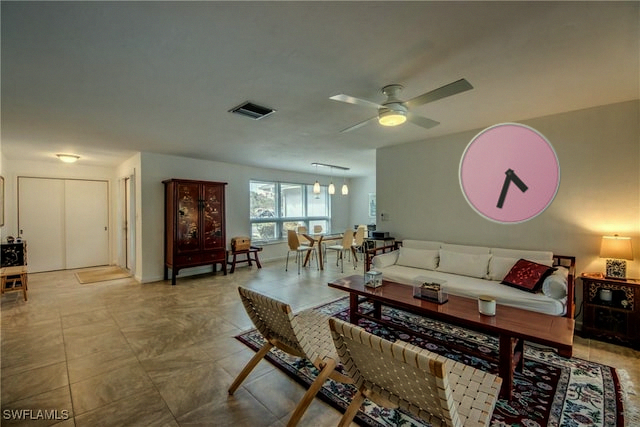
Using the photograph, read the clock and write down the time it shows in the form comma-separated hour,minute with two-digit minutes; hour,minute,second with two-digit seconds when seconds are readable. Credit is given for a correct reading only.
4,33
